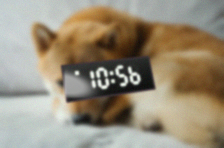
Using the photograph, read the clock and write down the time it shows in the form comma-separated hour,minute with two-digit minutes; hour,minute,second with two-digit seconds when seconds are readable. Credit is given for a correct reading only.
10,56
